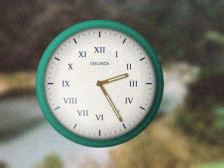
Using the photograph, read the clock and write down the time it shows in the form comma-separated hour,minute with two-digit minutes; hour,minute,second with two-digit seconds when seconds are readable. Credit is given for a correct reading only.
2,25
